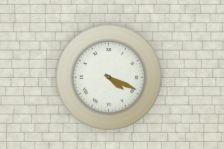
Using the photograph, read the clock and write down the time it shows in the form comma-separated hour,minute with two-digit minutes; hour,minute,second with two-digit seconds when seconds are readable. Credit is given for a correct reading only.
4,19
